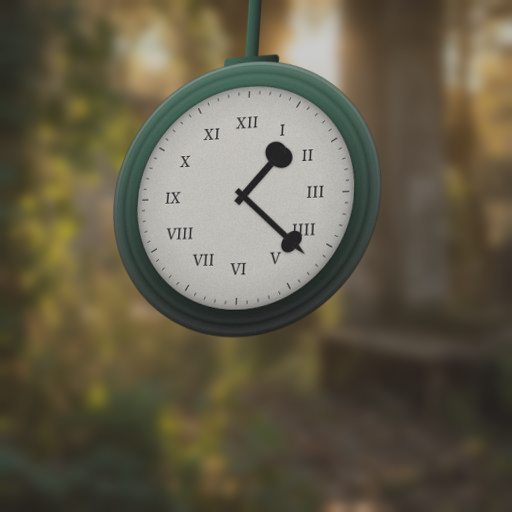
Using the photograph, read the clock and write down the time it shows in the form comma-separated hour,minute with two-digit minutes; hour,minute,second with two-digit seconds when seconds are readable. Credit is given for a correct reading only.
1,22
